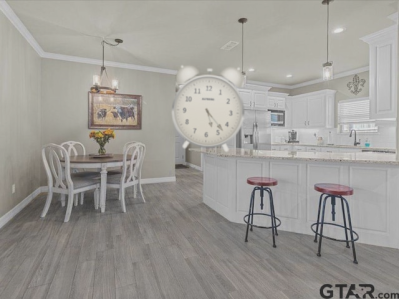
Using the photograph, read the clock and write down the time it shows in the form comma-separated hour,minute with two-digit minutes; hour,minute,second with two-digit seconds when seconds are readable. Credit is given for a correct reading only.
5,23
